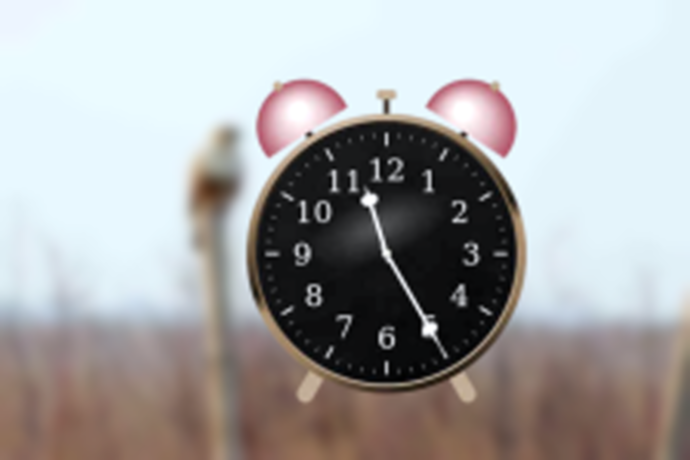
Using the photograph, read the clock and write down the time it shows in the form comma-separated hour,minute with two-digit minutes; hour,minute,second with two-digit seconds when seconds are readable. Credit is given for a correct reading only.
11,25
